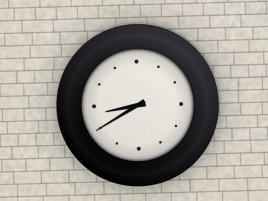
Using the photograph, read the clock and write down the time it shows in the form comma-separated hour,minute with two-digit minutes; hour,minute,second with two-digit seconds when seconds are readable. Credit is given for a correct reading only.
8,40
